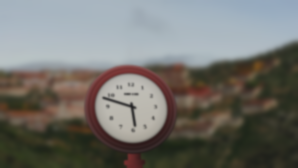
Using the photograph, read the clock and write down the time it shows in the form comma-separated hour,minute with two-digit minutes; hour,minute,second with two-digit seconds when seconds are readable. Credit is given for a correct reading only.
5,48
